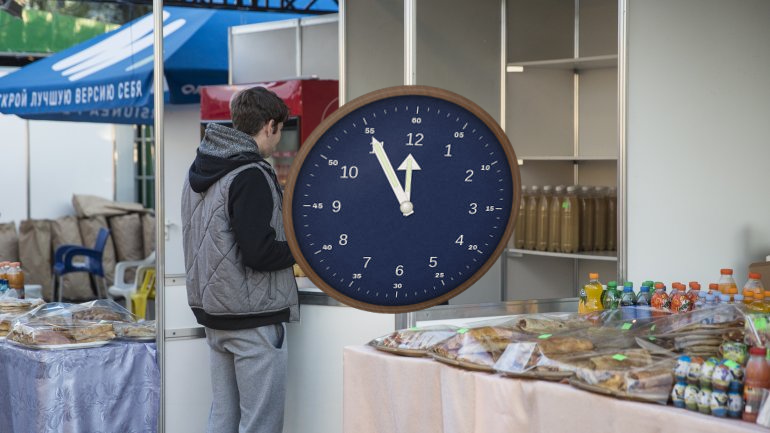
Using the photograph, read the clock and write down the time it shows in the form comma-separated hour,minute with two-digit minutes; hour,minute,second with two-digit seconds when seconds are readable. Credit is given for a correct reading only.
11,55
